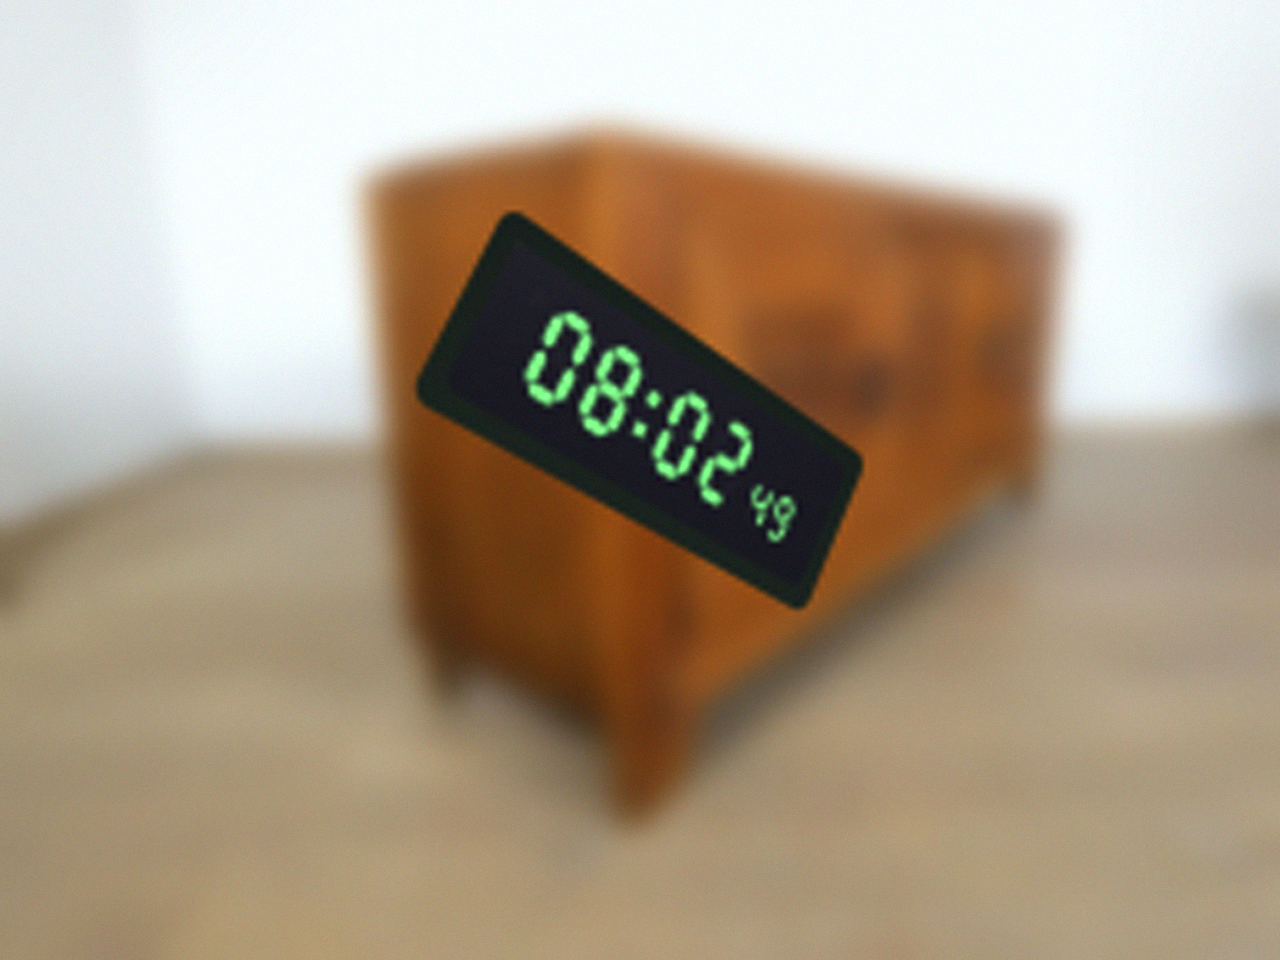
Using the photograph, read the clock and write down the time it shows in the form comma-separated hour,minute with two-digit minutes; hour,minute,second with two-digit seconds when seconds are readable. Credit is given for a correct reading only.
8,02,49
